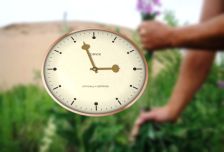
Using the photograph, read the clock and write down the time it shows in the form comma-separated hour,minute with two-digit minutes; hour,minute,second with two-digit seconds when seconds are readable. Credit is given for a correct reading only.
2,57
